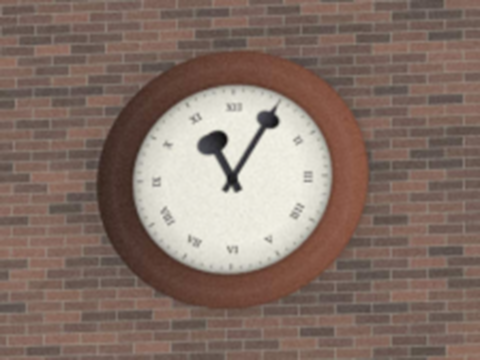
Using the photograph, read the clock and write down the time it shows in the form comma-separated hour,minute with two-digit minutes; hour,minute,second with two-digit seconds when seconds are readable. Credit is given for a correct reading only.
11,05
